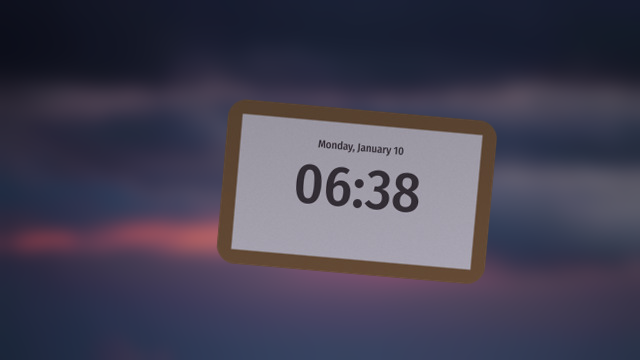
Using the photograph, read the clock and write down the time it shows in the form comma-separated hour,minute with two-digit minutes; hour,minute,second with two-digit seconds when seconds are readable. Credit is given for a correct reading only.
6,38
